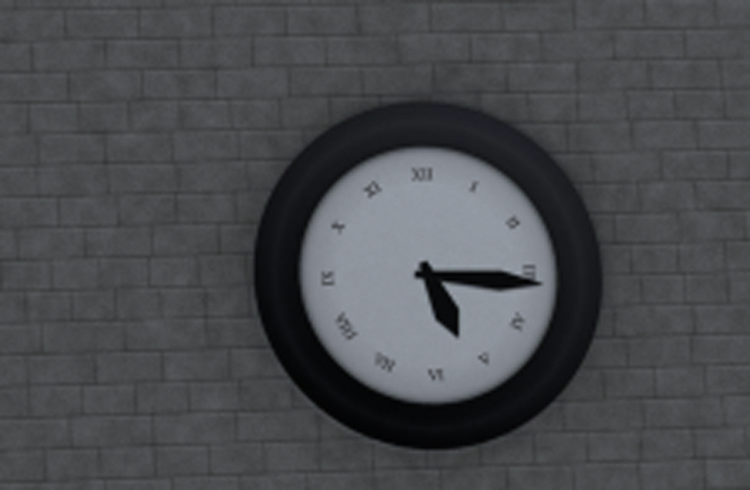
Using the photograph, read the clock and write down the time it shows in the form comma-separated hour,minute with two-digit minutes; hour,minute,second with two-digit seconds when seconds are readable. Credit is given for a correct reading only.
5,16
